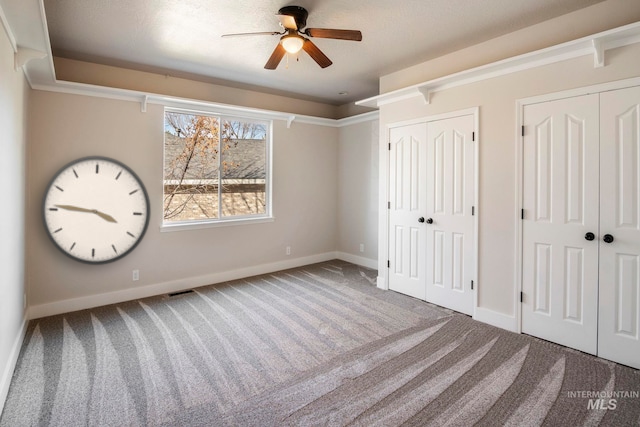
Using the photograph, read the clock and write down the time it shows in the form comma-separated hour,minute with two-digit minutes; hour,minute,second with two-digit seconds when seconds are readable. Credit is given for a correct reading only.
3,46
